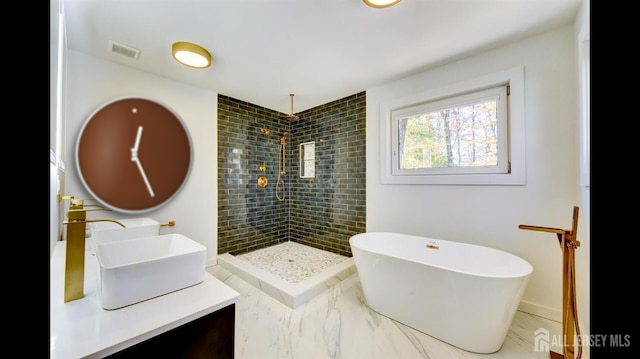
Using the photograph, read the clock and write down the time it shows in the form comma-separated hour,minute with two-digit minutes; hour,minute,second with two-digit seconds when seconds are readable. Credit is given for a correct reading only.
12,26
